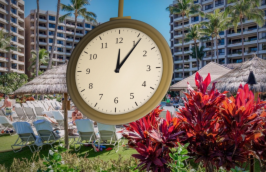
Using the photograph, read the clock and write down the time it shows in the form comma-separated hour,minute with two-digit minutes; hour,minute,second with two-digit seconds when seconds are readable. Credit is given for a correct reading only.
12,06
